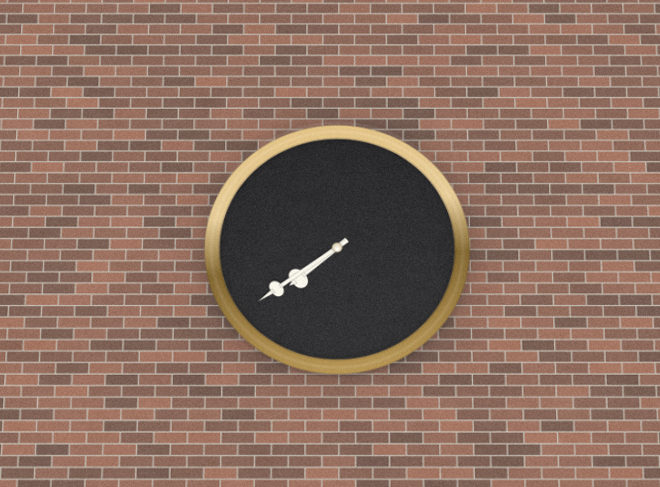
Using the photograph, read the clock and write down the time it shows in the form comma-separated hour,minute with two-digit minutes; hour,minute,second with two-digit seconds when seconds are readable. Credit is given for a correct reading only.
7,39
